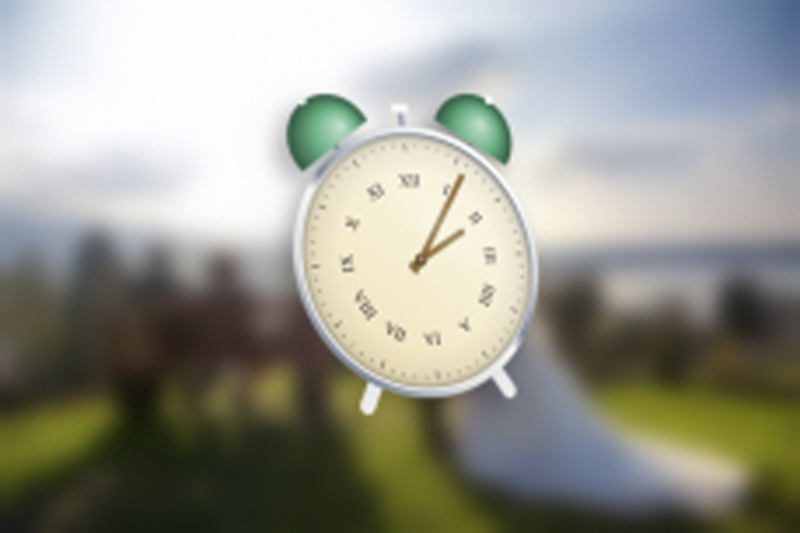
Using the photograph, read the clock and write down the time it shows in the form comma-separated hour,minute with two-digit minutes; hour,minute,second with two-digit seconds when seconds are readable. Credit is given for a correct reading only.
2,06
